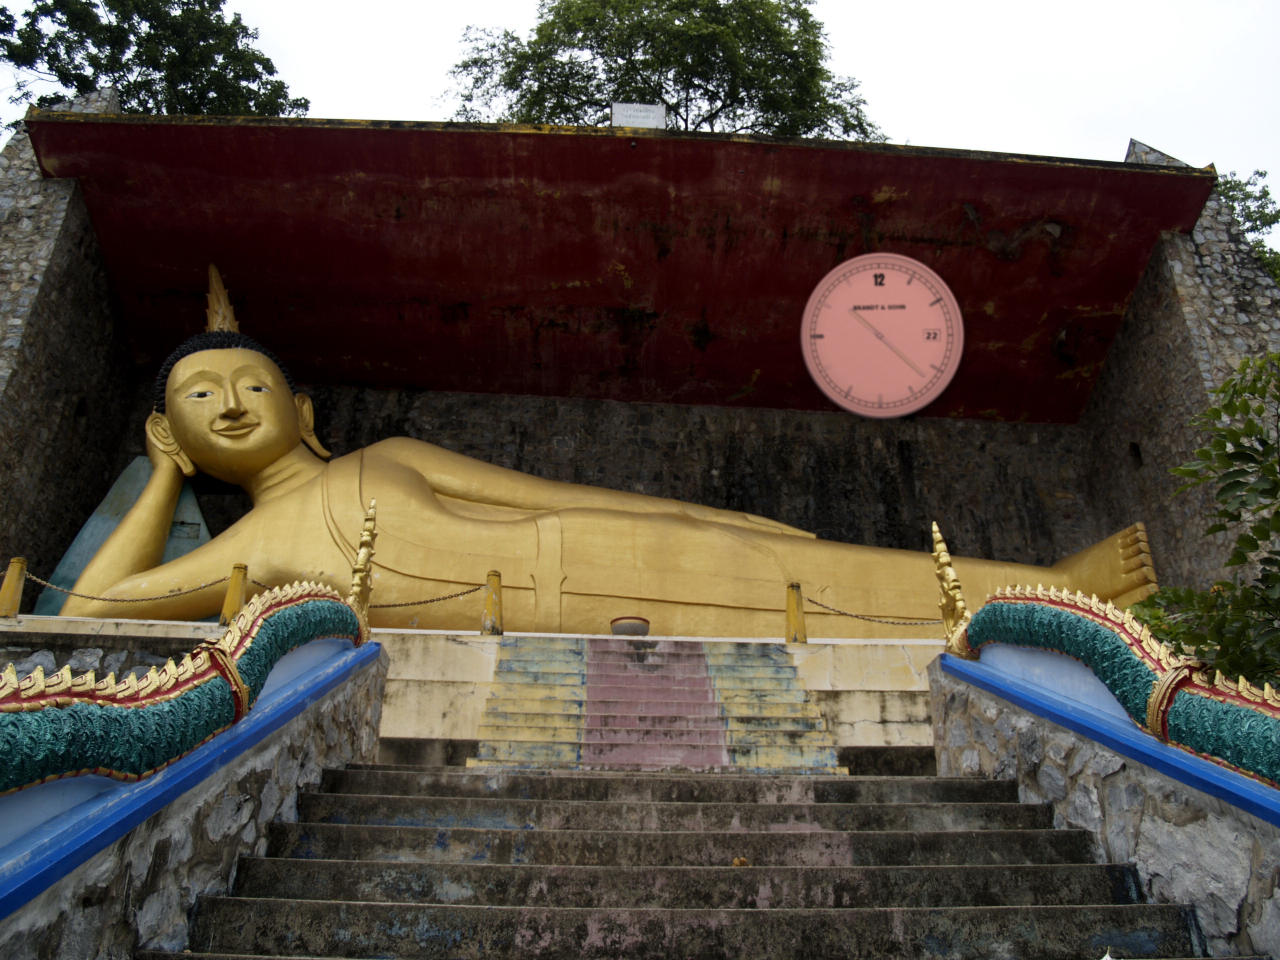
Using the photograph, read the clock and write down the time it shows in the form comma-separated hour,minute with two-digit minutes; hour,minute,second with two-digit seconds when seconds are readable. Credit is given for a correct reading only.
10,22
